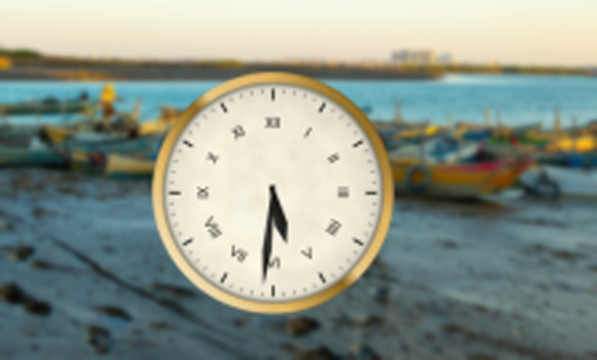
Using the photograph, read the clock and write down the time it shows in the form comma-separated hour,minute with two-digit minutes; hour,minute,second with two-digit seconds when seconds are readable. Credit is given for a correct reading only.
5,31
